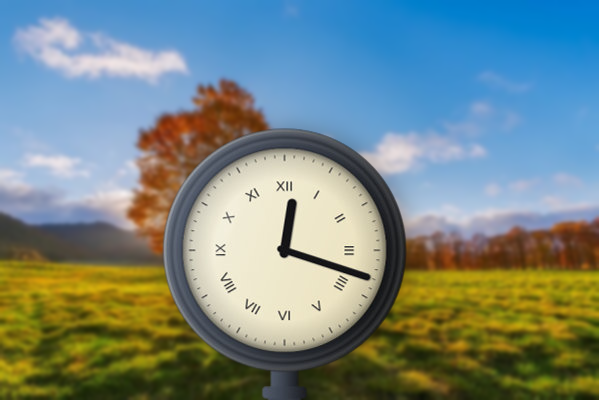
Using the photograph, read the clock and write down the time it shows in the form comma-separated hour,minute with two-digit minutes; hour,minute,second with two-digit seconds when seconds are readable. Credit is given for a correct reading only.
12,18
